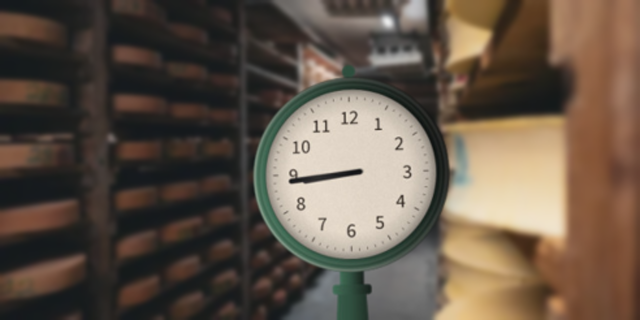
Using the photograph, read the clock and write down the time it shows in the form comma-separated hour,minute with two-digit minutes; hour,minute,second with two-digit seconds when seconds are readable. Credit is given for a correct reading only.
8,44
